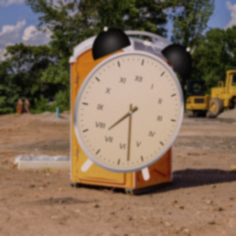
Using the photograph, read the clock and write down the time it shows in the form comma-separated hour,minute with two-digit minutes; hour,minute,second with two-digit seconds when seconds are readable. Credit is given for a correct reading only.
7,28
